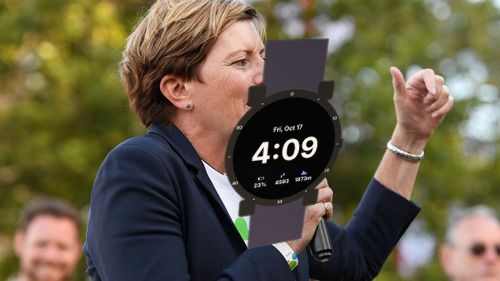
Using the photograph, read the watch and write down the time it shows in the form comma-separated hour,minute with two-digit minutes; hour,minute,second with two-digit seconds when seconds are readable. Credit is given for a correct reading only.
4,09
